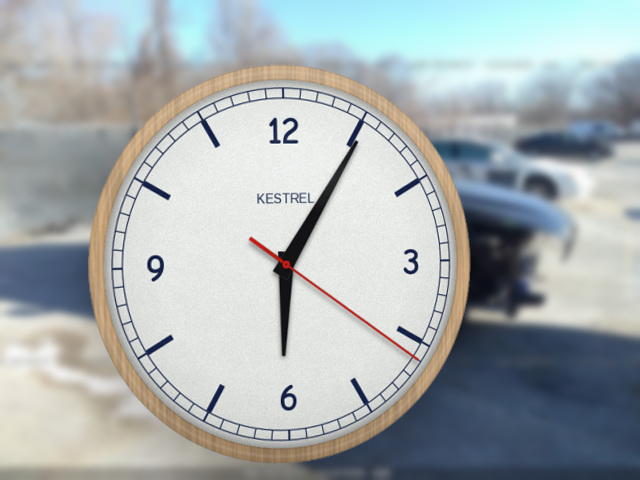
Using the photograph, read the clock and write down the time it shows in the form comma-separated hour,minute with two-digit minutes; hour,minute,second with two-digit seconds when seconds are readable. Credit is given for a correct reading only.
6,05,21
